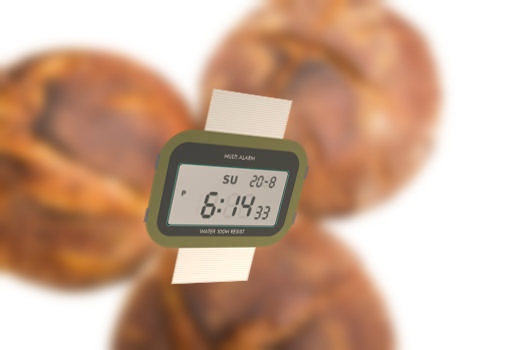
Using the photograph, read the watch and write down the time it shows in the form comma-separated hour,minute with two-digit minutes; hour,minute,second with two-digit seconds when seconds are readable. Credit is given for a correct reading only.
6,14,33
